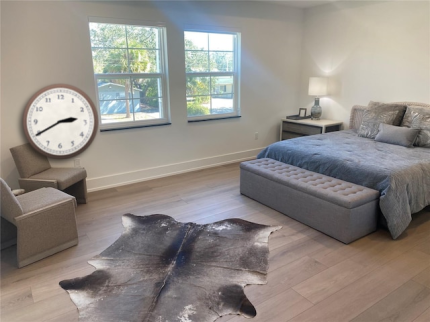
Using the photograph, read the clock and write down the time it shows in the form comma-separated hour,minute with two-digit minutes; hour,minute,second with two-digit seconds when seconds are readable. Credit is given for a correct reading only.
2,40
